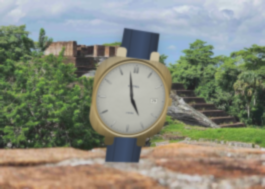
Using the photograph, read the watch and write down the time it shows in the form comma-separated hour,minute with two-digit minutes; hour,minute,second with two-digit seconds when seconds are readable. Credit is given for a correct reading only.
4,58
